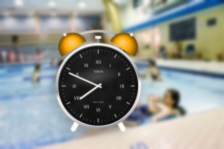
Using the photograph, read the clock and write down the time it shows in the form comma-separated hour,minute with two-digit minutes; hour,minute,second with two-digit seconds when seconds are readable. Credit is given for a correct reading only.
7,49
